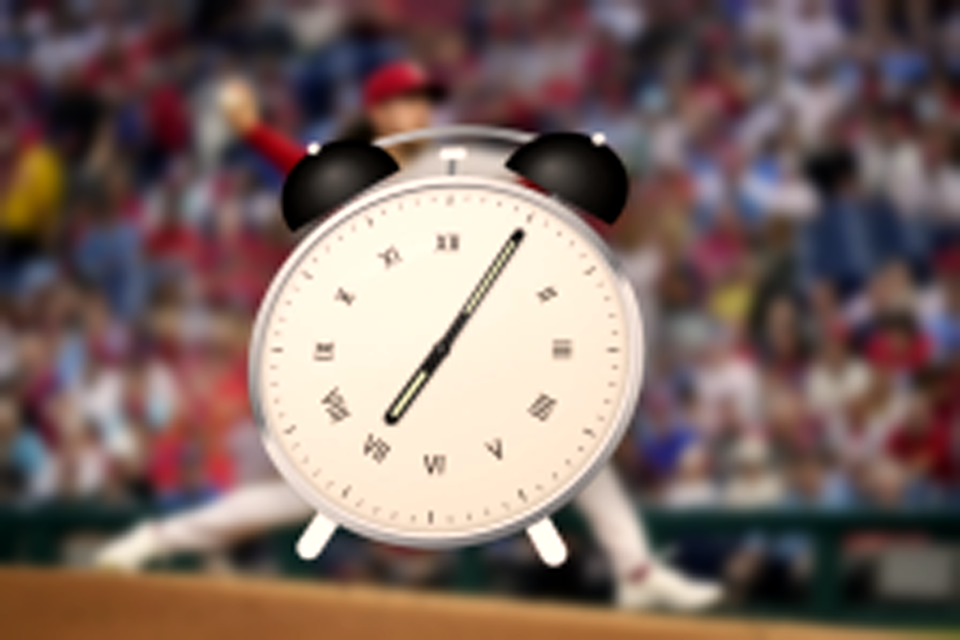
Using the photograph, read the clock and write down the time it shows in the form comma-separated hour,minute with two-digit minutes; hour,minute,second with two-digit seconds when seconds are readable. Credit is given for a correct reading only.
7,05
